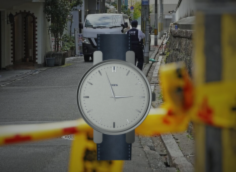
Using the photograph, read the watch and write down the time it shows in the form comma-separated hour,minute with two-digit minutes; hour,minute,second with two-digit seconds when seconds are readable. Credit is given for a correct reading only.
2,57
